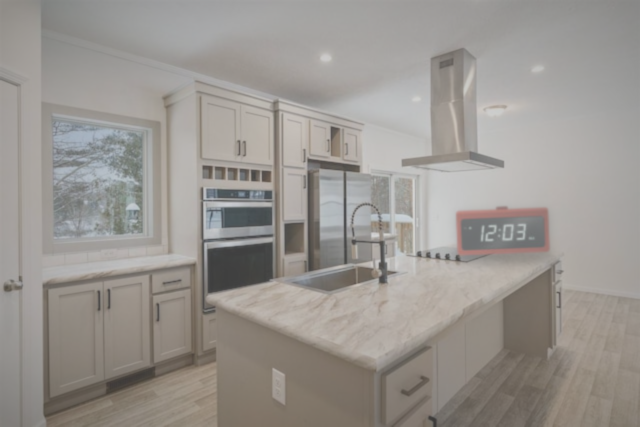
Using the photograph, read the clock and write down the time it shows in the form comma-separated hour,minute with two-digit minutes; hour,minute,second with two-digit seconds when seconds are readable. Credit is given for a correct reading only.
12,03
